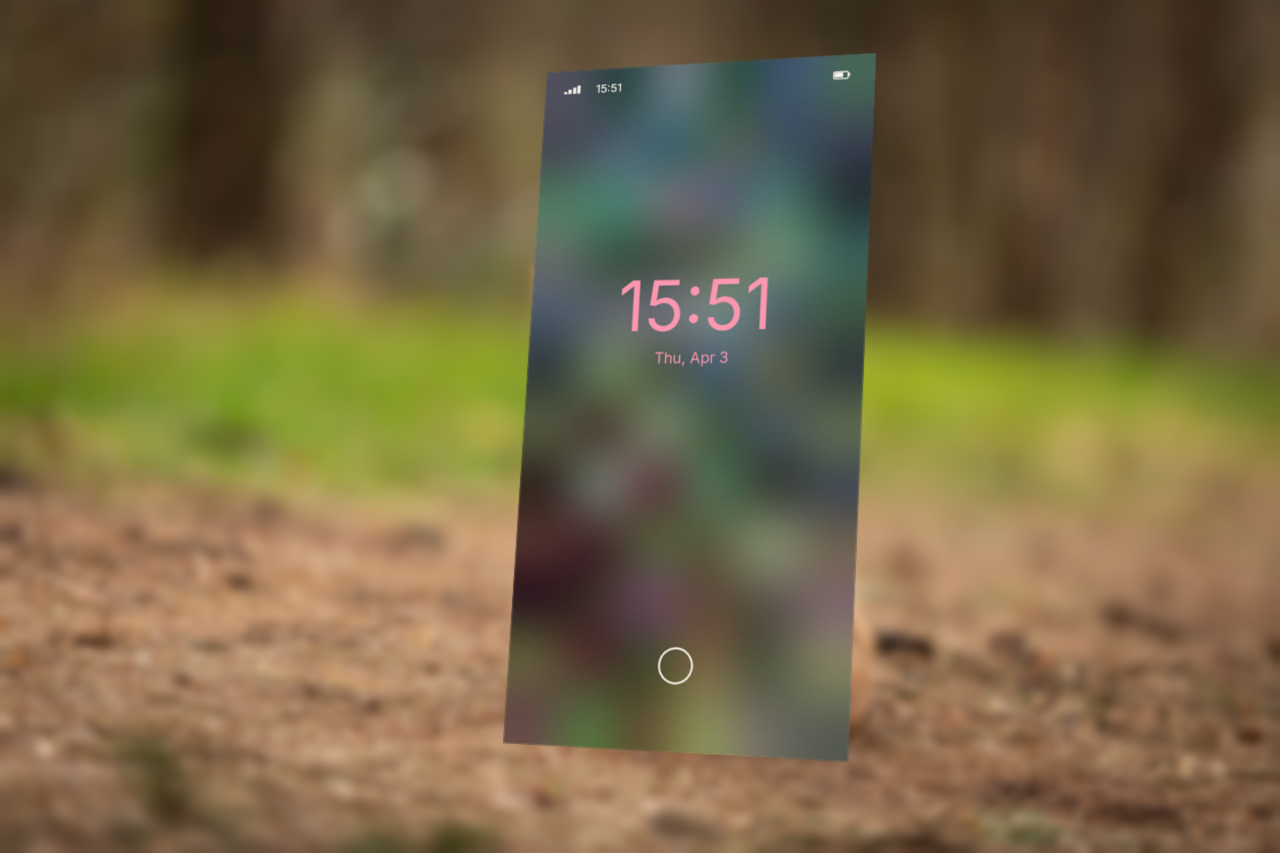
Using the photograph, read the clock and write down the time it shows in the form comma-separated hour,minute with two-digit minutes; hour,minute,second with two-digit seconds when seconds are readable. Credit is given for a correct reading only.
15,51
